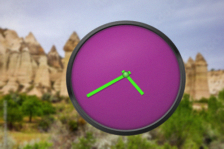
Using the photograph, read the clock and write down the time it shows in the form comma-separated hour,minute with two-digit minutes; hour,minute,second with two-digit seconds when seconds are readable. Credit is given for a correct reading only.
4,40
